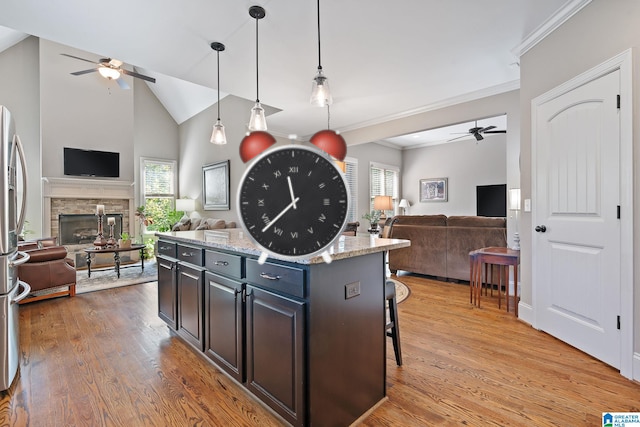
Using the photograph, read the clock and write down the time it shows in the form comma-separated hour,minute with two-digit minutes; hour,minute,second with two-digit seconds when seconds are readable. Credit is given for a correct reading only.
11,38
